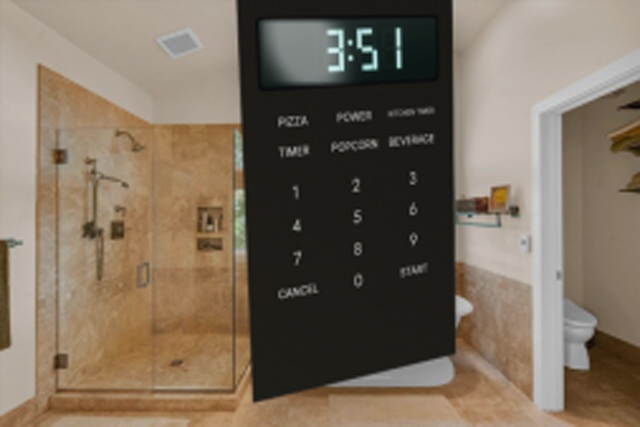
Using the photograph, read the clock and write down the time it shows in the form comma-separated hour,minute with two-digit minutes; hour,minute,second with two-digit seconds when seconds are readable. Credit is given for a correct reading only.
3,51
